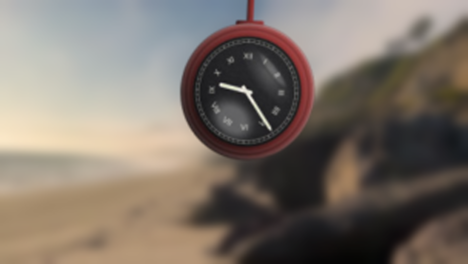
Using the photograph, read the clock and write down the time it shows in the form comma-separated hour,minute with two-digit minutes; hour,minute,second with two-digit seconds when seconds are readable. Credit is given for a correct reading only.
9,24
